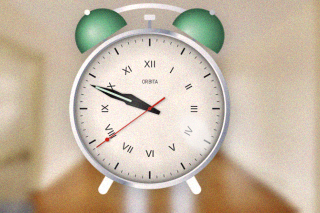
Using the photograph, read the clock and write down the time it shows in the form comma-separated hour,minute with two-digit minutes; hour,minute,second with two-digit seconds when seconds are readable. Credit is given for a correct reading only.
9,48,39
